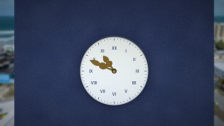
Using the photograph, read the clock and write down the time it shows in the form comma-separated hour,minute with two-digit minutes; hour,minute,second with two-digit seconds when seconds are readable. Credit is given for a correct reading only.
10,49
